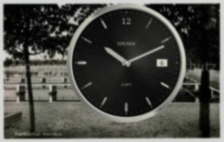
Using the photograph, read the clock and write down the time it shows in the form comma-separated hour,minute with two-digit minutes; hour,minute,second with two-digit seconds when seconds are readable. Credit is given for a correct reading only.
10,11
